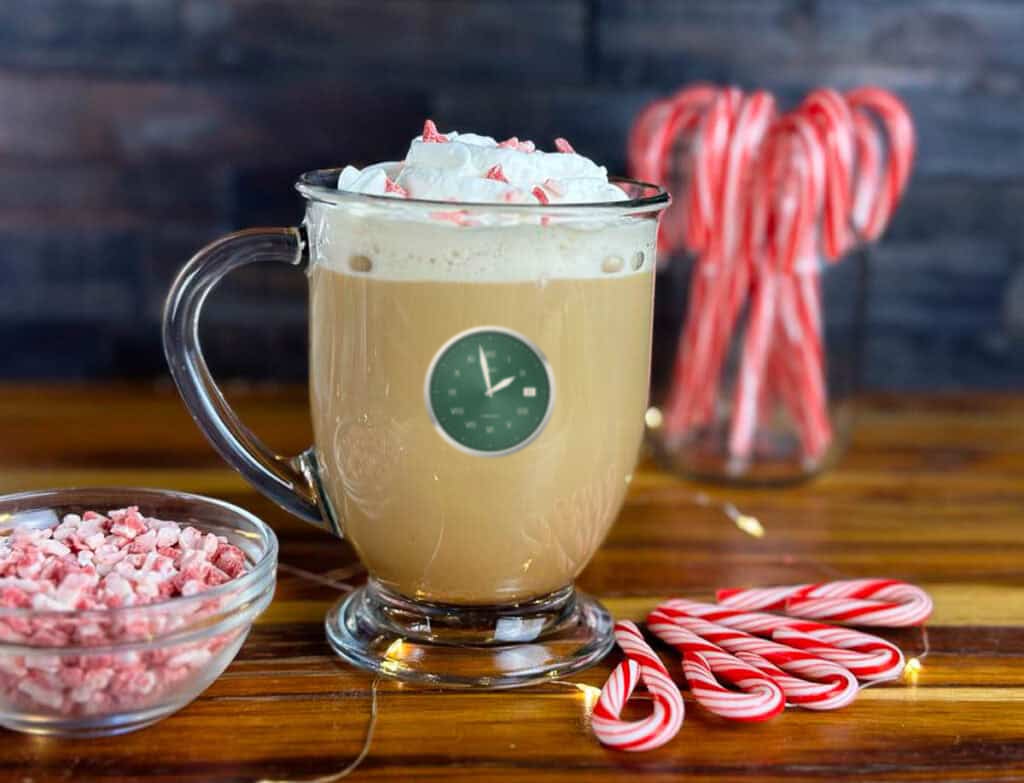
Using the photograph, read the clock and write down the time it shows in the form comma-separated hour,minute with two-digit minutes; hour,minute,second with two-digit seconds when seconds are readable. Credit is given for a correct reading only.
1,58
